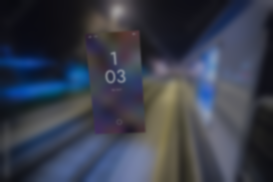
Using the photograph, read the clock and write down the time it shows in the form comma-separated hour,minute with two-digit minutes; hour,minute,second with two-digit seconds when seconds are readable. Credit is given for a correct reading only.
1,03
